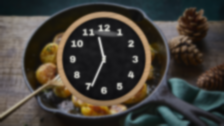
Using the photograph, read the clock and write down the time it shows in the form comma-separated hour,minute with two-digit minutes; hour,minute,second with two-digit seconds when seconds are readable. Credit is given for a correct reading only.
11,34
